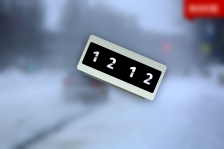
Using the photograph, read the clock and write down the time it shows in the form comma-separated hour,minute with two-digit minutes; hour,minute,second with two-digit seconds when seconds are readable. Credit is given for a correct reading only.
12,12
